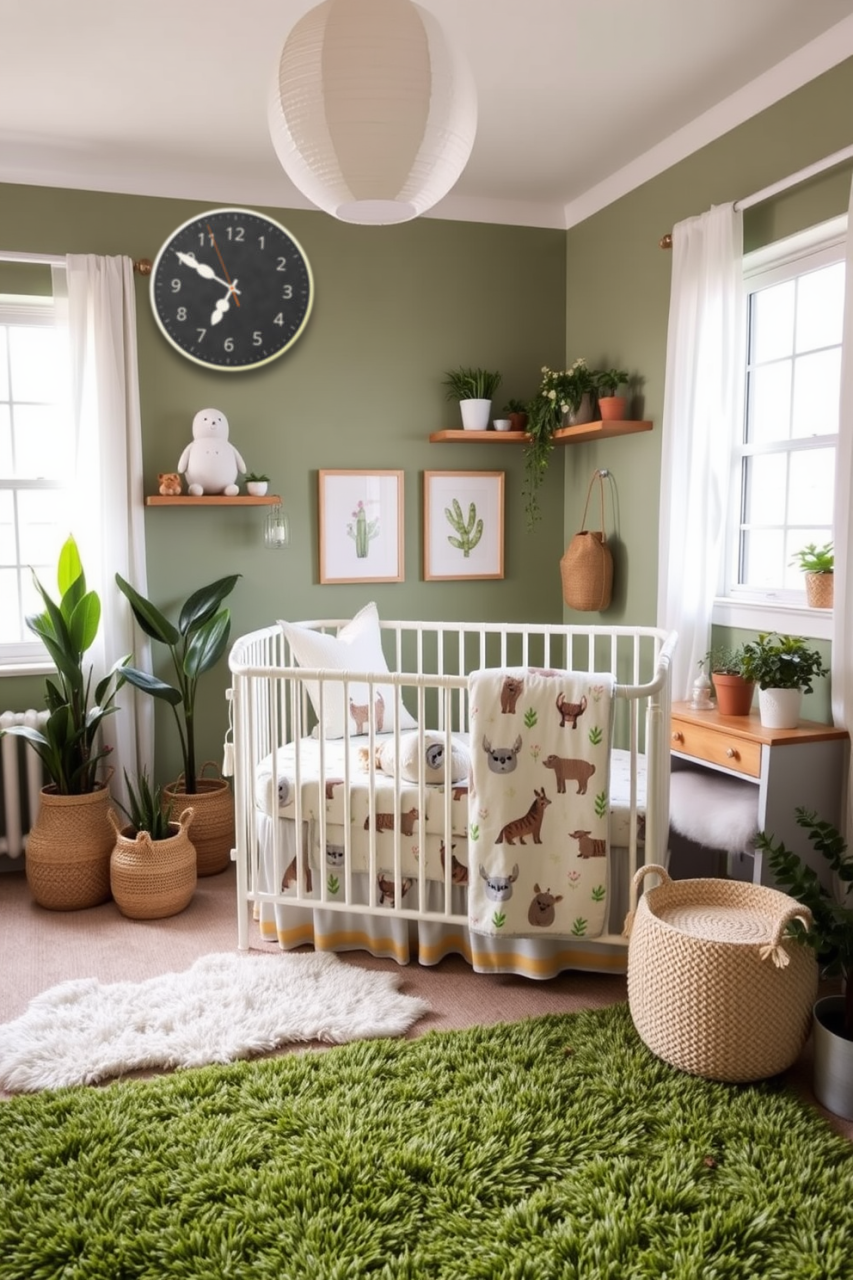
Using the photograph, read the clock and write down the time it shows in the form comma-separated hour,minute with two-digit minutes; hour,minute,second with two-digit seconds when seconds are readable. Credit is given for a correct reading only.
6,49,56
